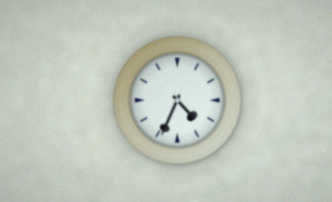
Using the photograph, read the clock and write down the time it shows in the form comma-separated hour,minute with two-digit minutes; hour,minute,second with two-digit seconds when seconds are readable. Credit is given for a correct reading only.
4,34
